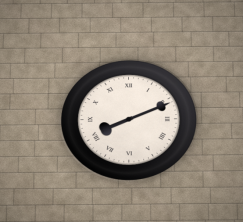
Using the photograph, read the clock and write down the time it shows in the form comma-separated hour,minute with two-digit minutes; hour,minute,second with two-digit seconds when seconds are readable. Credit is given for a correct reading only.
8,11
